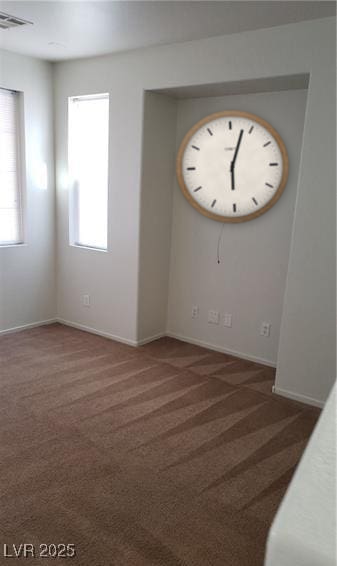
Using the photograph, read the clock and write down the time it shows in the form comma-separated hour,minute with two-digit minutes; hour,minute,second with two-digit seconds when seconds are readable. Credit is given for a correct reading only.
6,03
